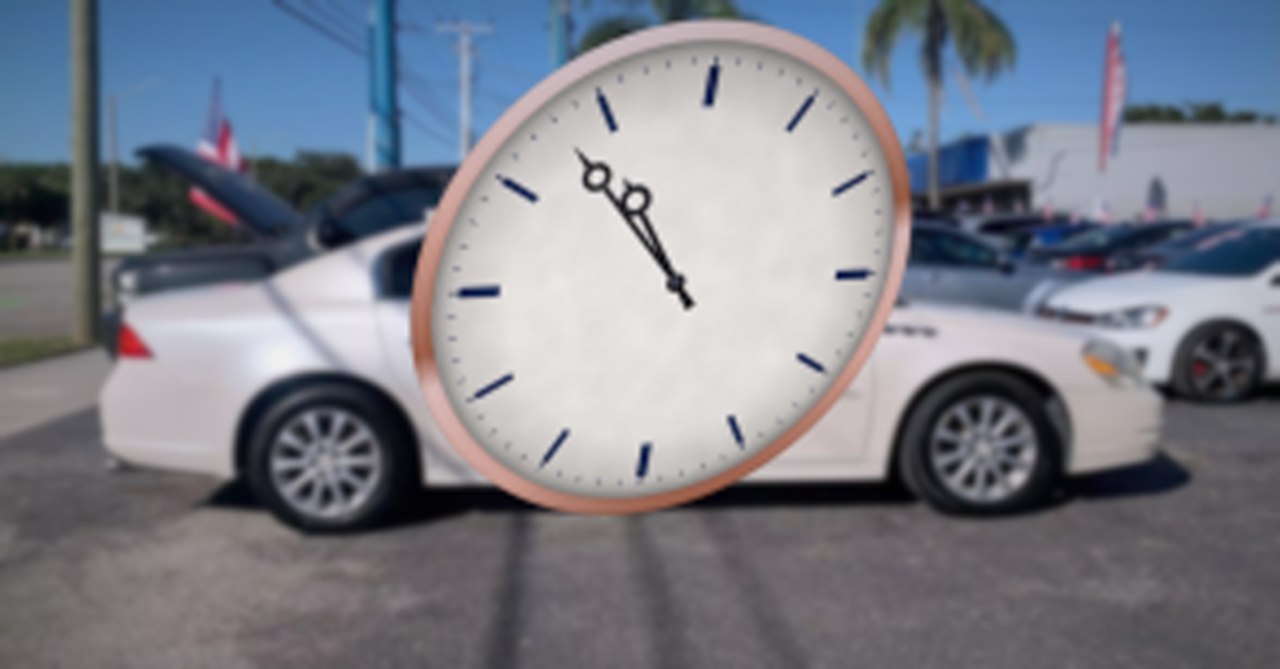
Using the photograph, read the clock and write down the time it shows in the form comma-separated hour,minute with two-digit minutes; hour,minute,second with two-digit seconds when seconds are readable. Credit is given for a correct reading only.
10,53
